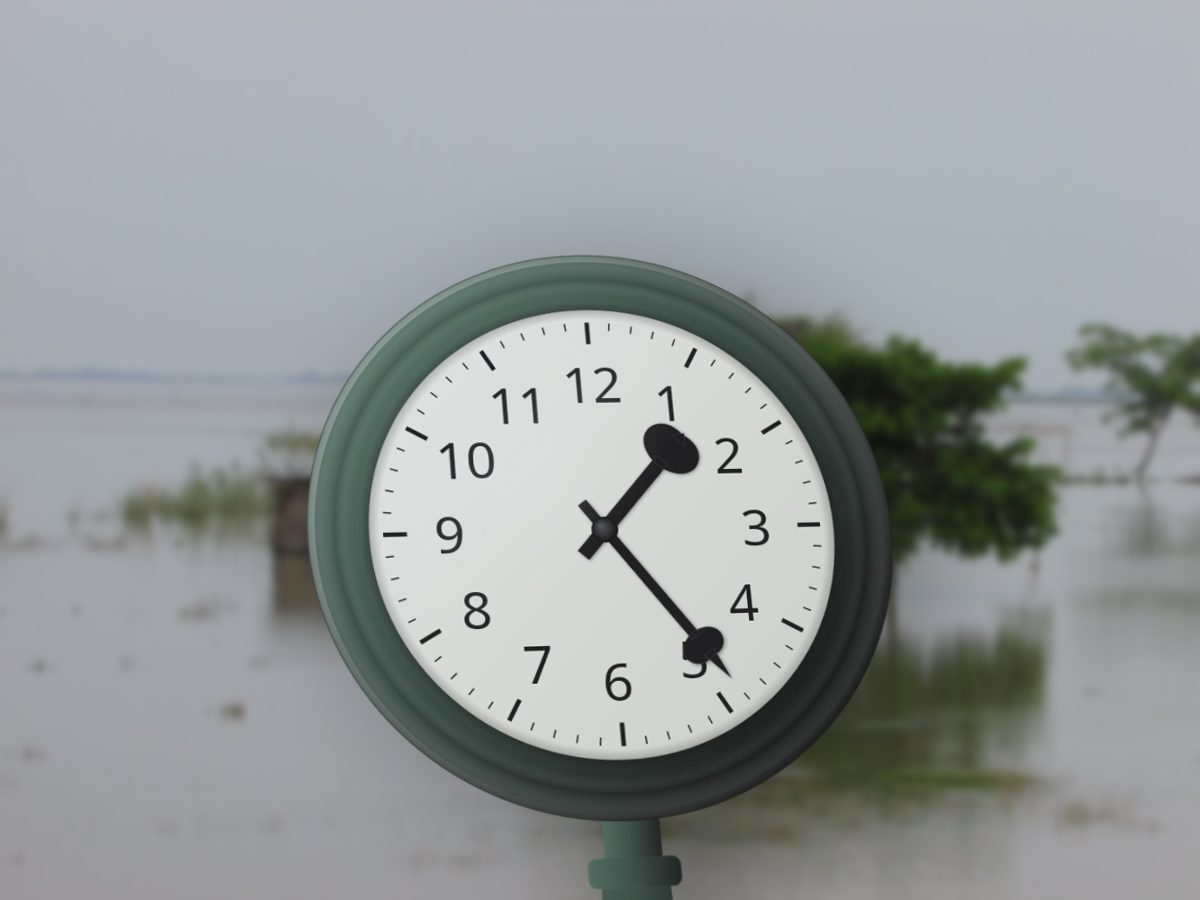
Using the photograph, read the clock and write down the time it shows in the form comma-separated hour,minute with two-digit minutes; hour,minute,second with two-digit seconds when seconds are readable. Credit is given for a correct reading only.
1,24
